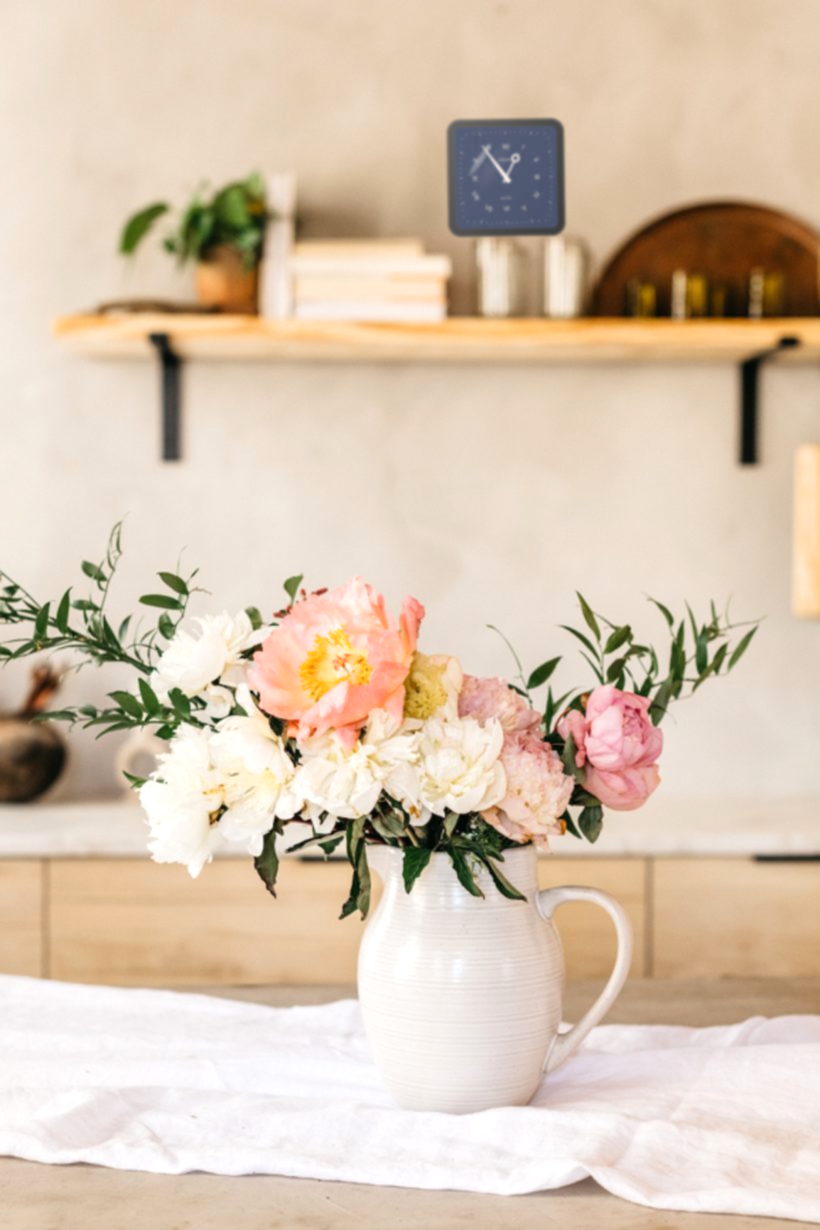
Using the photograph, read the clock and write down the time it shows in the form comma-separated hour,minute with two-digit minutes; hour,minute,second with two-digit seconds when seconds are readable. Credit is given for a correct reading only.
12,54
